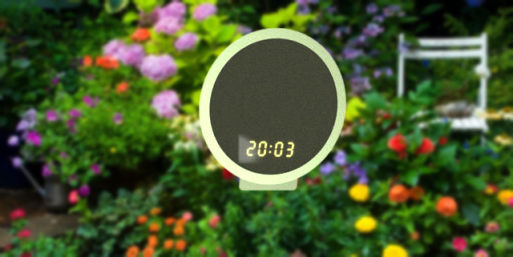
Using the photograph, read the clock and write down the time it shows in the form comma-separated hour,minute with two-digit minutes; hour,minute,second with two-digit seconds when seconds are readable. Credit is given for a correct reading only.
20,03
